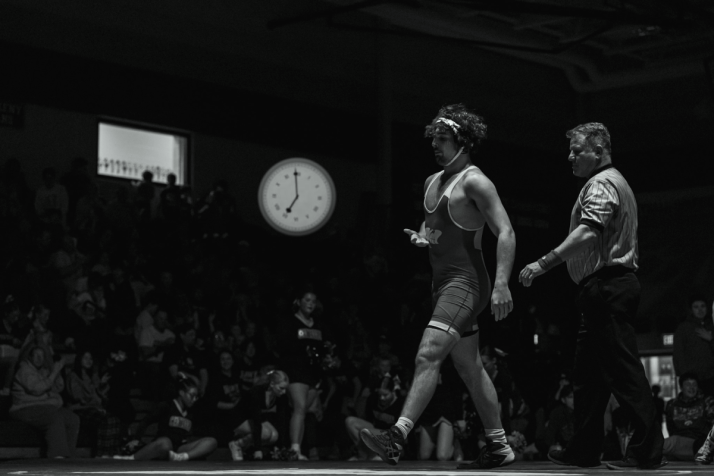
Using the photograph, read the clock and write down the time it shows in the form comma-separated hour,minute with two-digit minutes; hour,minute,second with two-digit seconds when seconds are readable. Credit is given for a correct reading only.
6,59
